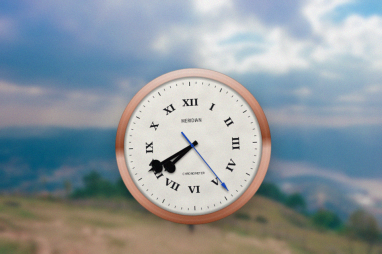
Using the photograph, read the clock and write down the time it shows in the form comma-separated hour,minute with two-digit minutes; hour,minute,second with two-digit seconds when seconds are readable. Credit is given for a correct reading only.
7,40,24
